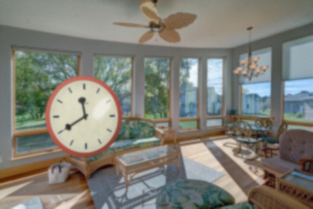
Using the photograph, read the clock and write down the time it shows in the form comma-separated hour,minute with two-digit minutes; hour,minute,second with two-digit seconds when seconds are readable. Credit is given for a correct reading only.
11,40
